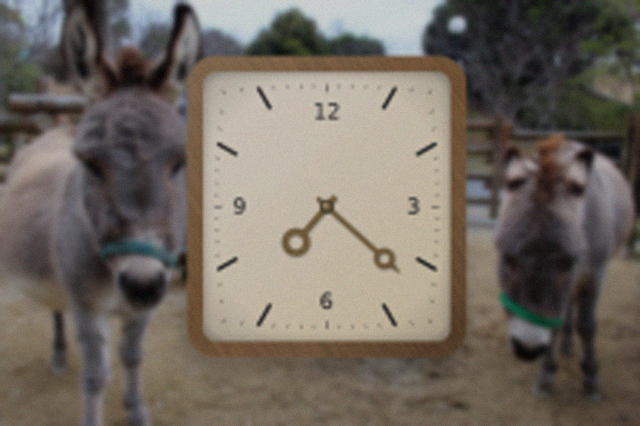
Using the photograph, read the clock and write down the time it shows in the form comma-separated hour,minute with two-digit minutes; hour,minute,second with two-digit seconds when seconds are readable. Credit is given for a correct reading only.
7,22
